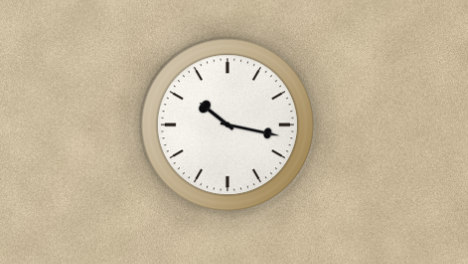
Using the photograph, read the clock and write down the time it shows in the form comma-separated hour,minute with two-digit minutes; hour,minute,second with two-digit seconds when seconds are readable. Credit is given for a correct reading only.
10,17
